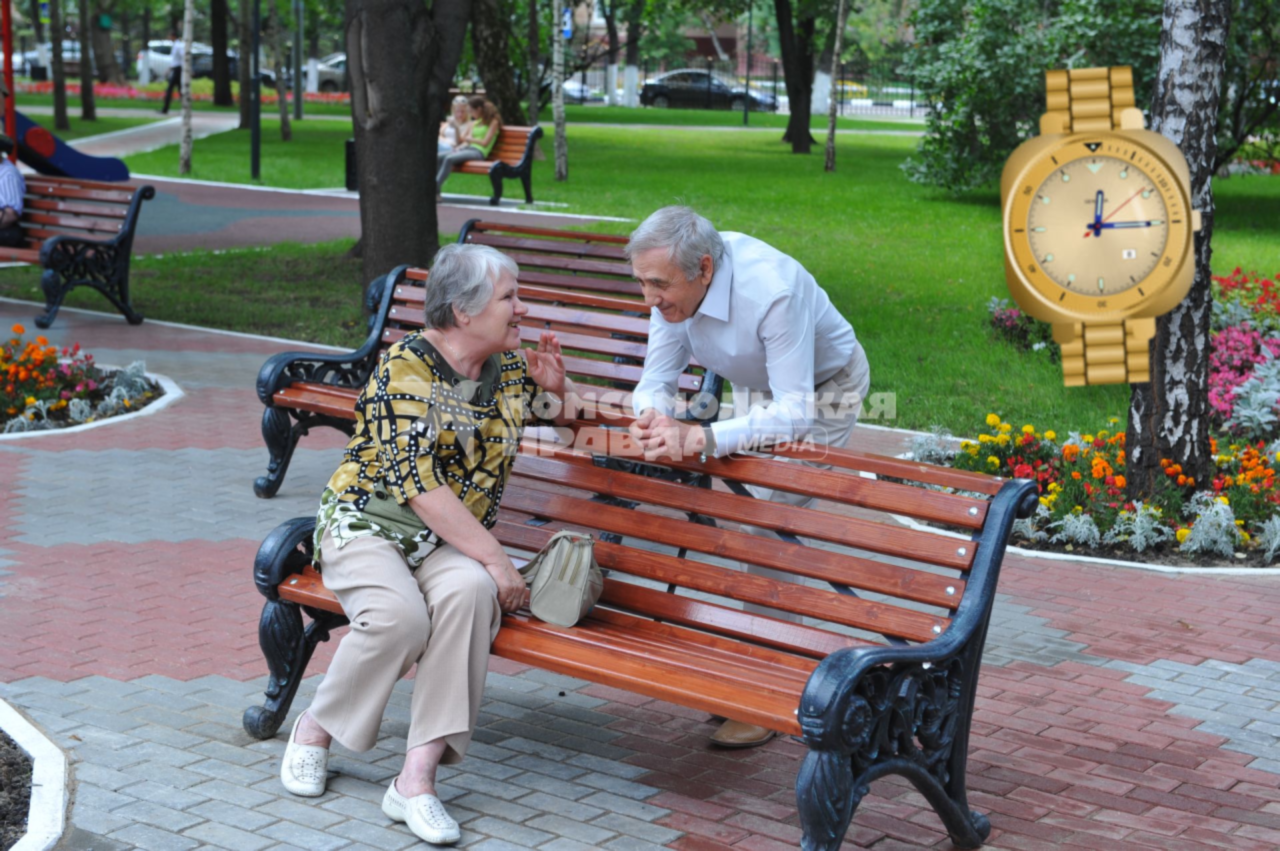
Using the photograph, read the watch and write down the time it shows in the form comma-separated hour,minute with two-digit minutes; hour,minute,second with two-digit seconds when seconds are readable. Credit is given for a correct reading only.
12,15,09
